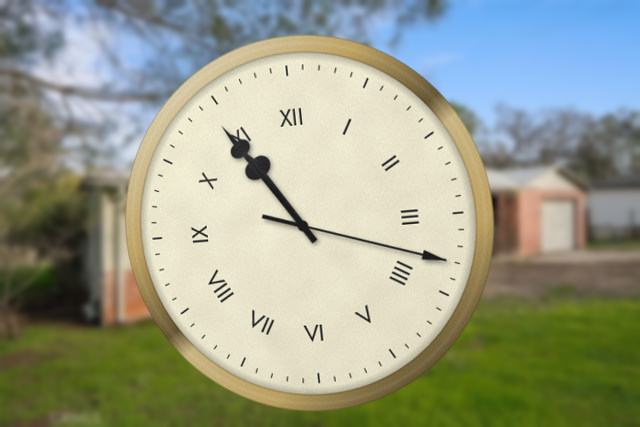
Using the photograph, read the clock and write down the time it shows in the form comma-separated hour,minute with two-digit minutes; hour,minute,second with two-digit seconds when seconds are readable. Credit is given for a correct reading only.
10,54,18
